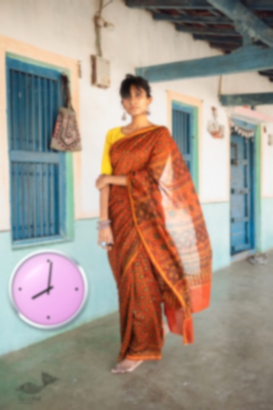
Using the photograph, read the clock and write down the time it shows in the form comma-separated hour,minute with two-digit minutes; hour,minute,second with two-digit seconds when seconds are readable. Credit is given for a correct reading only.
8,01
